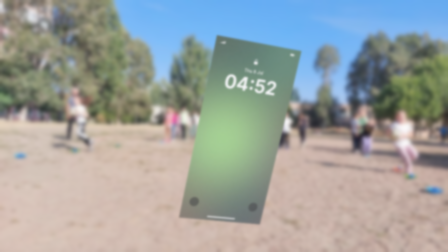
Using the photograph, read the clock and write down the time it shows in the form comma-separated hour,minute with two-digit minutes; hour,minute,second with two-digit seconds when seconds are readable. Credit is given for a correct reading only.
4,52
